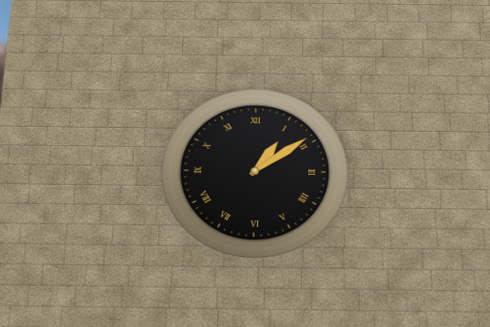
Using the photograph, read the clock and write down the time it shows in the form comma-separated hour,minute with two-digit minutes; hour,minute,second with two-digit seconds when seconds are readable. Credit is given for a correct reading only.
1,09
